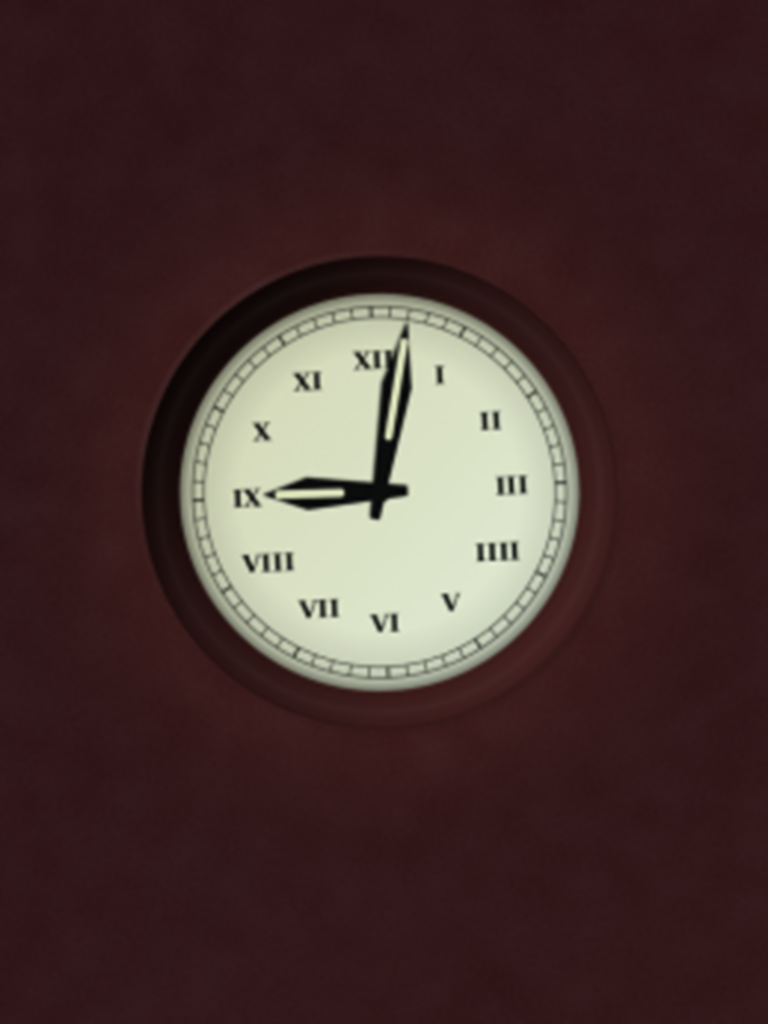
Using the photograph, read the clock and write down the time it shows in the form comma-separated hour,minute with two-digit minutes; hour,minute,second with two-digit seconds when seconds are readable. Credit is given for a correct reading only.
9,02
